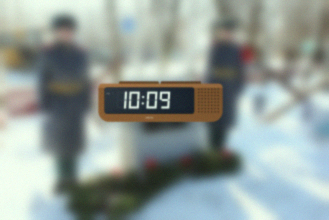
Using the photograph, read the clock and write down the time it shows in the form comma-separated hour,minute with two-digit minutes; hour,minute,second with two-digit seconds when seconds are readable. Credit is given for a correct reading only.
10,09
